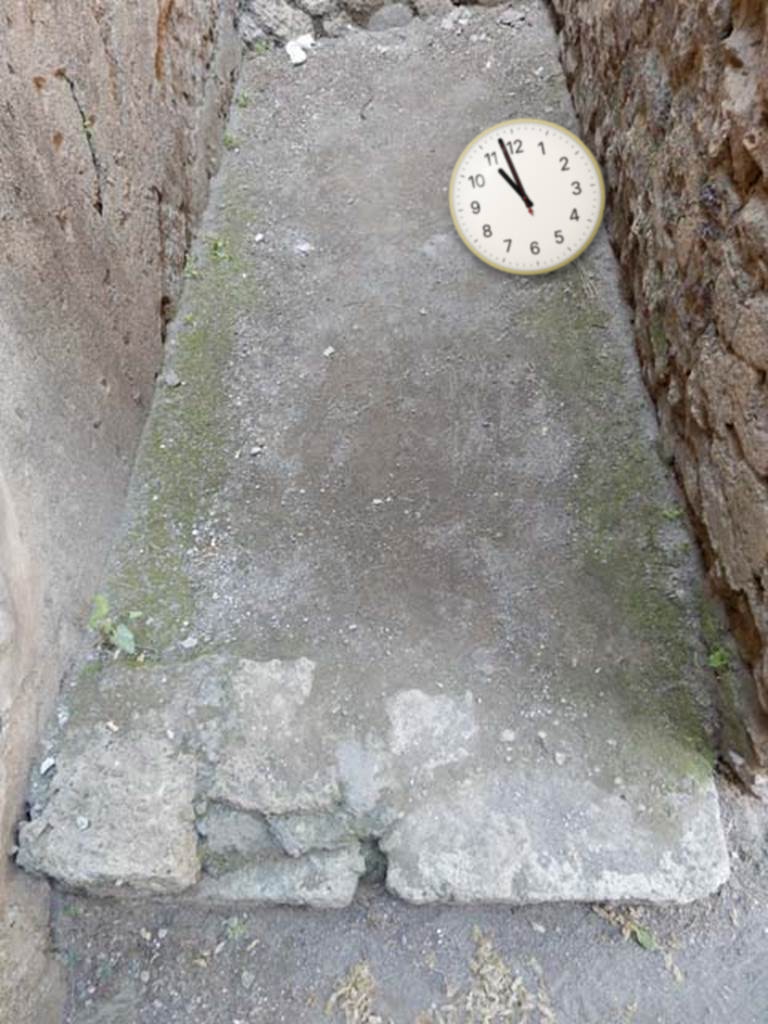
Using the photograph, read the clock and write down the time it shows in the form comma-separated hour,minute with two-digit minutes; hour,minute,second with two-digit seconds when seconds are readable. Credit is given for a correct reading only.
10,57,58
